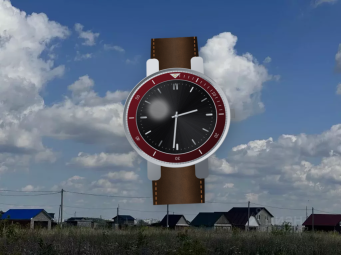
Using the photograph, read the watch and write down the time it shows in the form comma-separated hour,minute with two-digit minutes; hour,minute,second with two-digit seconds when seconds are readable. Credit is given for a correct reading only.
2,31
